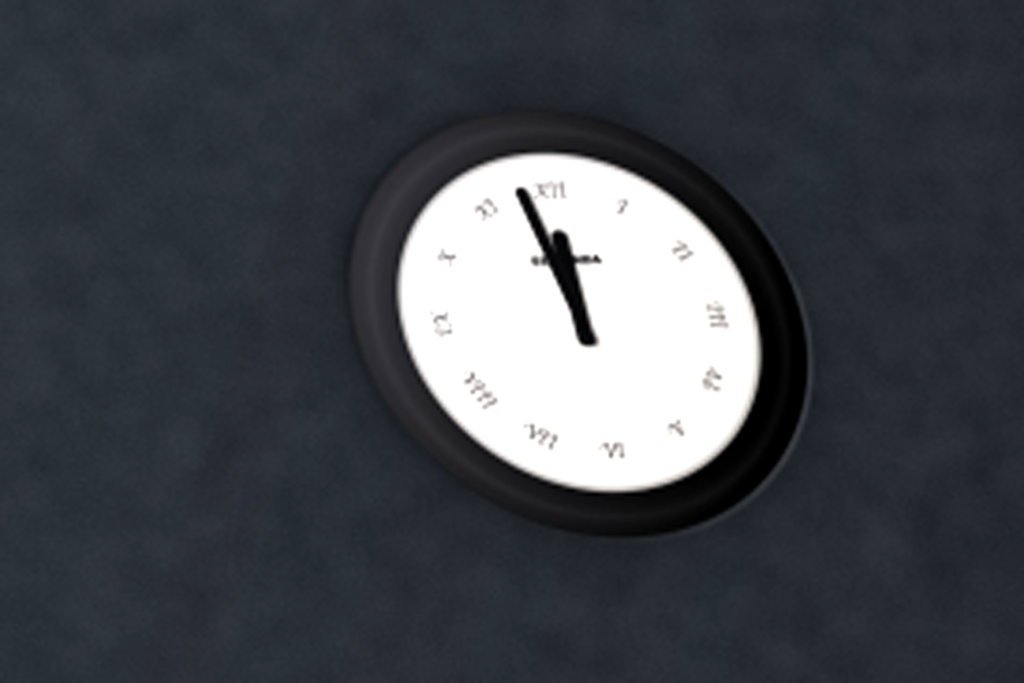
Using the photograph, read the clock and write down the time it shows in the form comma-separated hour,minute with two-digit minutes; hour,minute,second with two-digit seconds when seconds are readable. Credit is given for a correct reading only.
11,58
